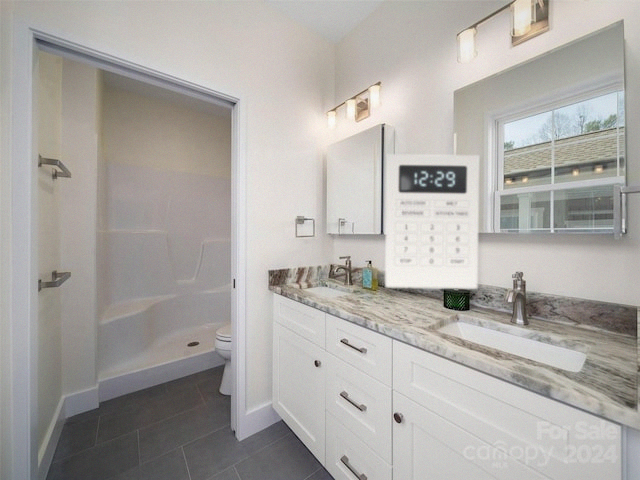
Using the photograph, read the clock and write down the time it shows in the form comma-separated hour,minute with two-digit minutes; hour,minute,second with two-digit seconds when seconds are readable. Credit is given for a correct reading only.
12,29
